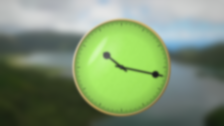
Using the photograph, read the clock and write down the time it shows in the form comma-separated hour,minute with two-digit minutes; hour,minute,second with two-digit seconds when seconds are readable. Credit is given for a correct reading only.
10,17
